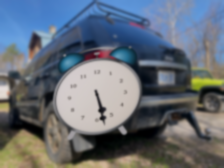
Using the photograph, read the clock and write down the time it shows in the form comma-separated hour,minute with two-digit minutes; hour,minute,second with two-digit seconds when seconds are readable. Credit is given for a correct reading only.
5,28
